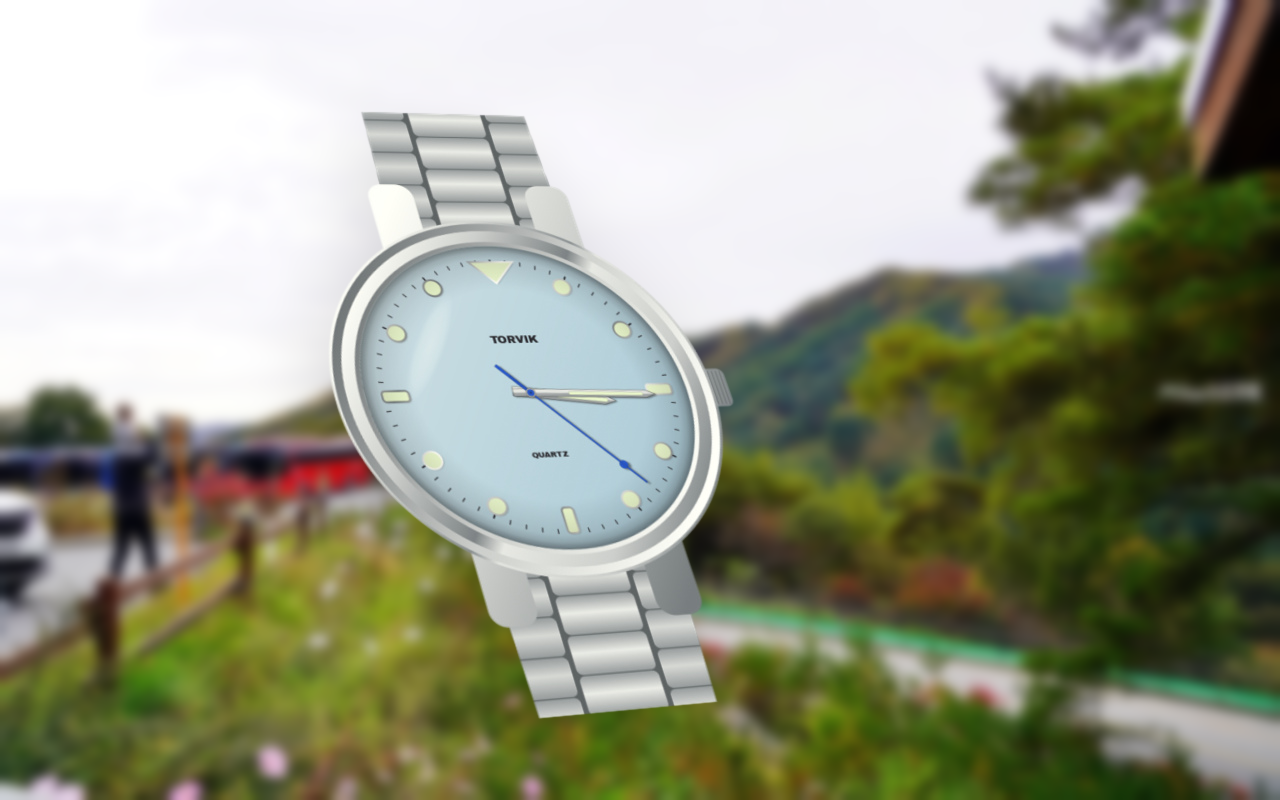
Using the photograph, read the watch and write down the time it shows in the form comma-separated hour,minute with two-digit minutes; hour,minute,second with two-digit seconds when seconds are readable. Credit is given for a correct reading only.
3,15,23
